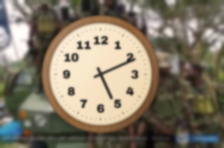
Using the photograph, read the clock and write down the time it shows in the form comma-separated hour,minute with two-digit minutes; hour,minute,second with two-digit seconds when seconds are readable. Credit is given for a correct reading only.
5,11
